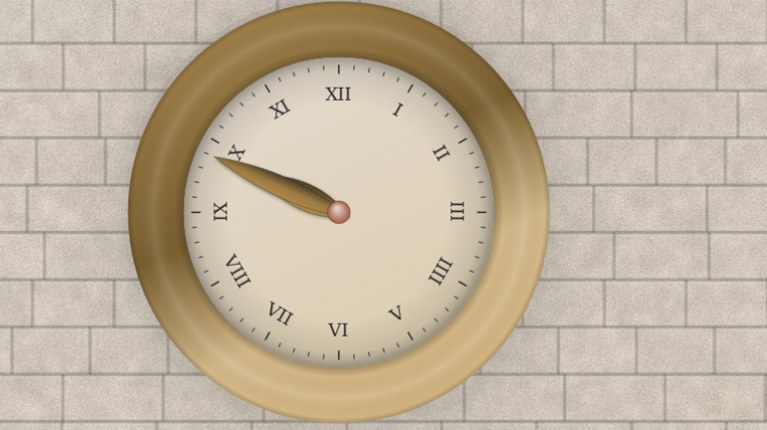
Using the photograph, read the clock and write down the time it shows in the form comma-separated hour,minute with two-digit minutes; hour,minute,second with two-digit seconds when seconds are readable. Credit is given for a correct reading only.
9,49
